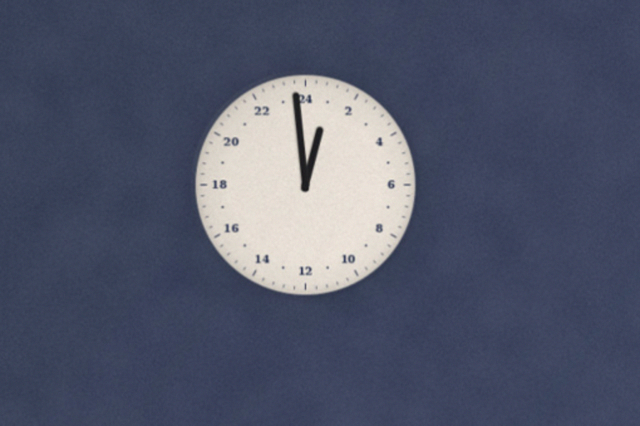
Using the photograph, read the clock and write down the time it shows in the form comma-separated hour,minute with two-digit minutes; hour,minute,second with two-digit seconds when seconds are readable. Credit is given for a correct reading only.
0,59
